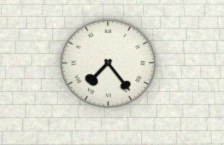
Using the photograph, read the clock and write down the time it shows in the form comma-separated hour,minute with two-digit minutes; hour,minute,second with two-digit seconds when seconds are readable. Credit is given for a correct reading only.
7,24
